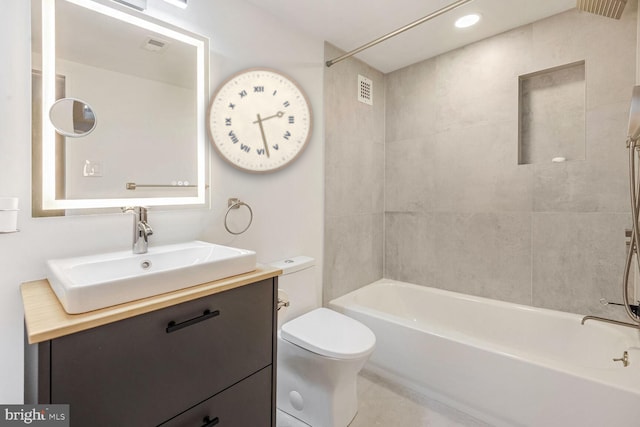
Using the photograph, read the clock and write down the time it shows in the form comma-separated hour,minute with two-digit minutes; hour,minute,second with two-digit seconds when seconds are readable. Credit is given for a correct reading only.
2,28
